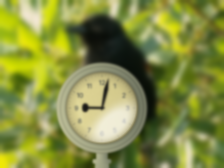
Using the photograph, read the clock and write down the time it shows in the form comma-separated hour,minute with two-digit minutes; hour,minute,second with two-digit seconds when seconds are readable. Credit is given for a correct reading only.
9,02
